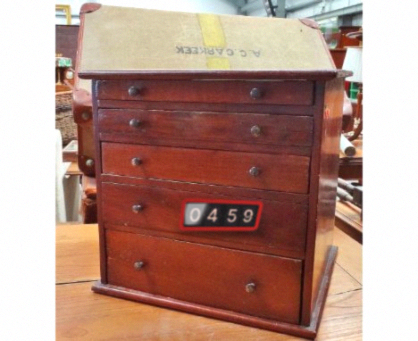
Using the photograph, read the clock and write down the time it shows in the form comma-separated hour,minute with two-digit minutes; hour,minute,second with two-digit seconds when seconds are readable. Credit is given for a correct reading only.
4,59
